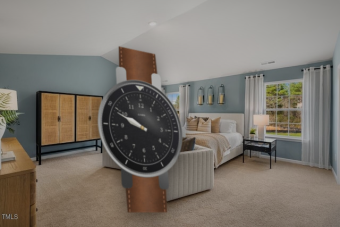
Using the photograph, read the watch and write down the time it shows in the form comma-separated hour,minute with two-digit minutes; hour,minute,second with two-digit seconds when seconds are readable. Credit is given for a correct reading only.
9,49
